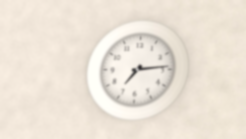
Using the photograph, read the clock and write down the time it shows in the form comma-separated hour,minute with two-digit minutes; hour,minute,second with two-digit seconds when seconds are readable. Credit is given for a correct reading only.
7,14
